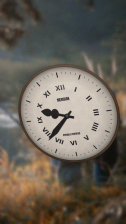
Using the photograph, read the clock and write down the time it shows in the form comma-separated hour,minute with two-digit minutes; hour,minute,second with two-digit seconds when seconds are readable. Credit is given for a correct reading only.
9,38
